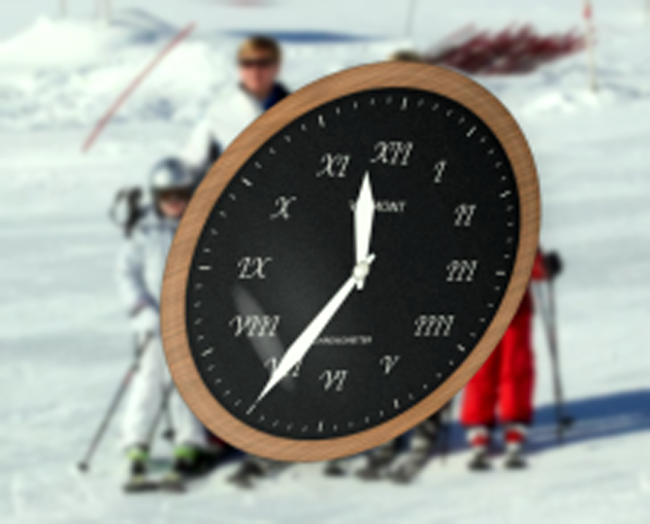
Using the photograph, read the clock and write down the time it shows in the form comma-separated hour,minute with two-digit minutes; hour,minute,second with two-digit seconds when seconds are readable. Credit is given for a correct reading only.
11,35
